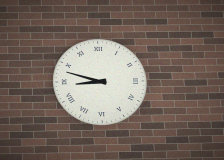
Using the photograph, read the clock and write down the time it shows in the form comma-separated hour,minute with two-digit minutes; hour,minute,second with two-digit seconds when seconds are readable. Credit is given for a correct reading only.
8,48
